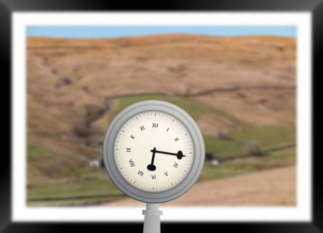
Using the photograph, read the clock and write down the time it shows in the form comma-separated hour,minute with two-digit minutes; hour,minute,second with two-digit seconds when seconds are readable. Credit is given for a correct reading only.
6,16
